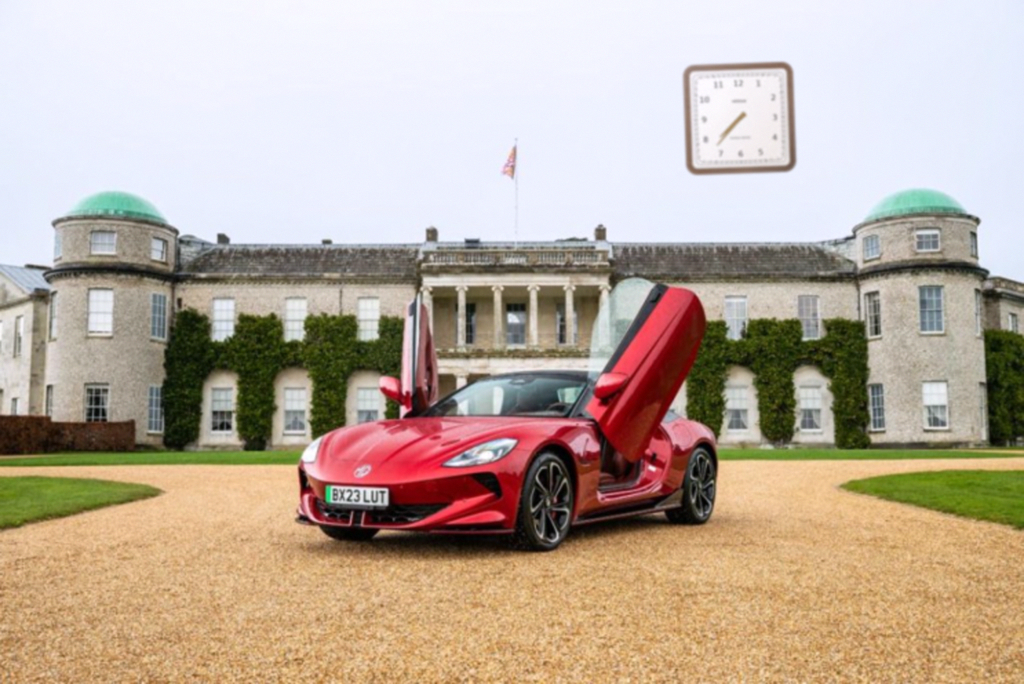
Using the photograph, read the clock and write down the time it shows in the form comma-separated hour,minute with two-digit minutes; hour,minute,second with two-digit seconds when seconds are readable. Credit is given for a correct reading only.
7,37
